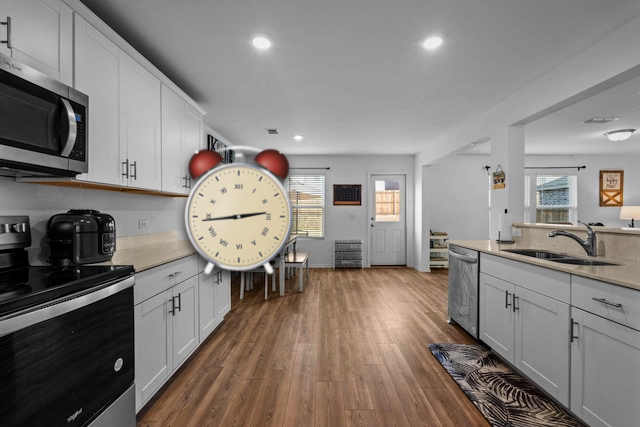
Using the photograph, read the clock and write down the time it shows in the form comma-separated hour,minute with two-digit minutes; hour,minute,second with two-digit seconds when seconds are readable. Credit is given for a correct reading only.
2,44
